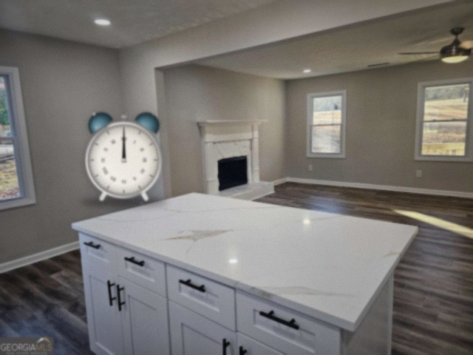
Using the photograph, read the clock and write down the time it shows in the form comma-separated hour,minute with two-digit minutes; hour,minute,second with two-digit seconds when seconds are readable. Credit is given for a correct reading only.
12,00
